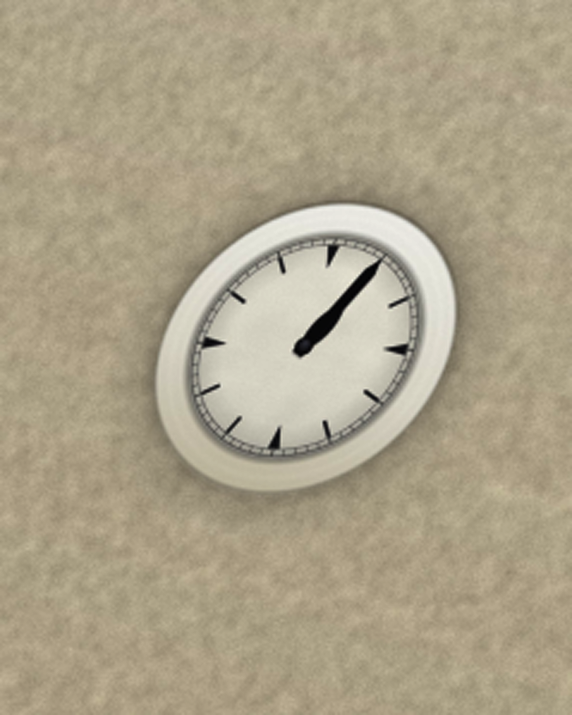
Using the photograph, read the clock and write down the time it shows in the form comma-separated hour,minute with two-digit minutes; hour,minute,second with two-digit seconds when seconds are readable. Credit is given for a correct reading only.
1,05
